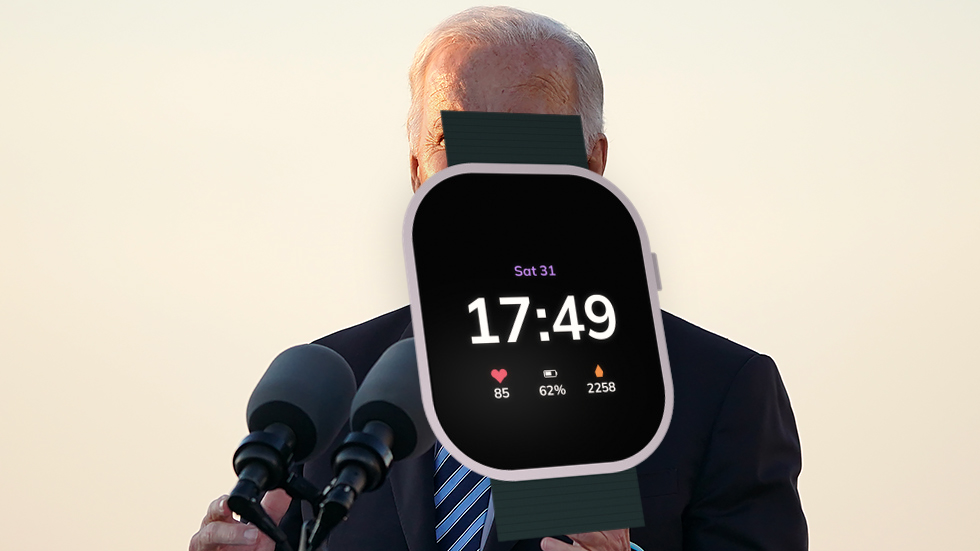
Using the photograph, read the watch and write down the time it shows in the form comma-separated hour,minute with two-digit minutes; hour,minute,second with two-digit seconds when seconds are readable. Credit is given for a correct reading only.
17,49
